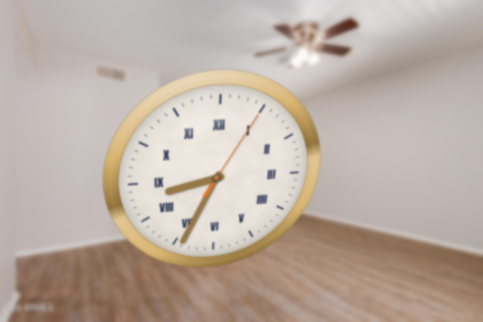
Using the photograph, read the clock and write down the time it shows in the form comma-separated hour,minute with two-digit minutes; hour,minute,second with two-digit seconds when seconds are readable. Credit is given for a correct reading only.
8,34,05
